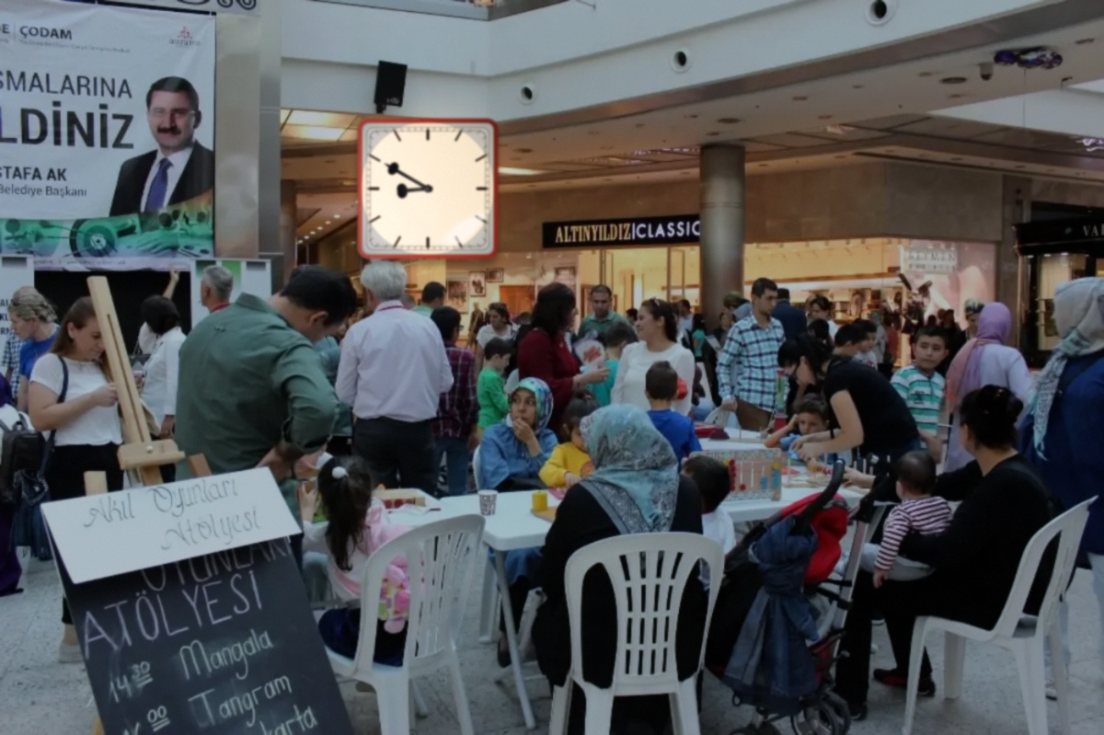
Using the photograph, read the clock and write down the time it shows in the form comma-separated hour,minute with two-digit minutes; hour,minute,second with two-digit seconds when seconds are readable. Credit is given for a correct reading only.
8,50
